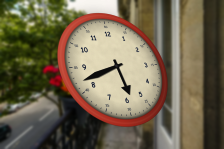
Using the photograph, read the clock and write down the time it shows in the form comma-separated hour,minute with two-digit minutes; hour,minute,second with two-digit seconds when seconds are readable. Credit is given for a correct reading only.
5,42
